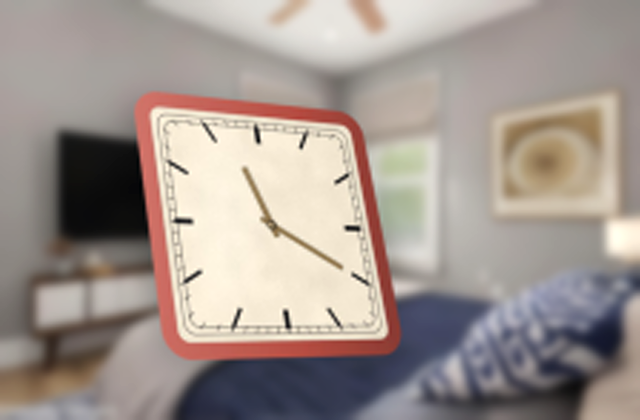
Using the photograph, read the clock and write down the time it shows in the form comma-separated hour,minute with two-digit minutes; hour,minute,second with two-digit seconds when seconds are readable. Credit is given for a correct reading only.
11,20
